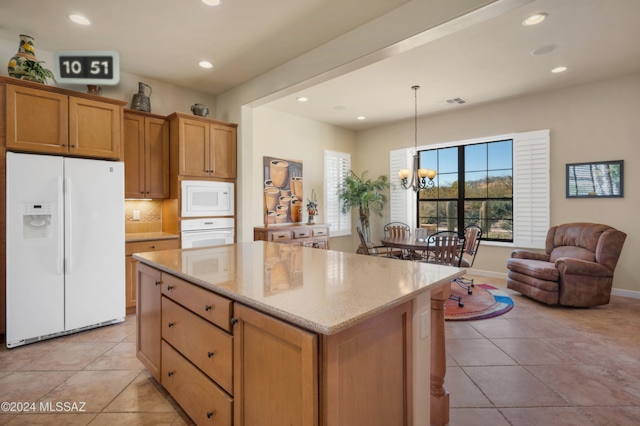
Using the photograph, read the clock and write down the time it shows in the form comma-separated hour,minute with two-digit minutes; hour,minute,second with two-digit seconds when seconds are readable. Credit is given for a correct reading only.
10,51
